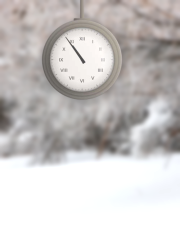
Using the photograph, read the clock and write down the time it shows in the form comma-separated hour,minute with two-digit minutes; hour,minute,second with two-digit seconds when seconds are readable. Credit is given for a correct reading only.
10,54
